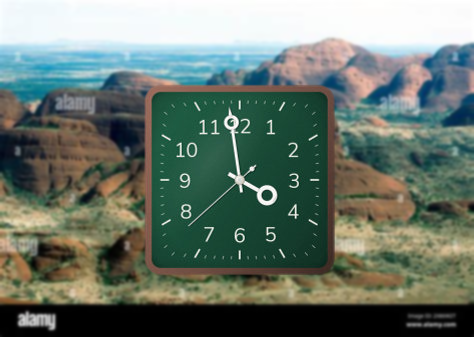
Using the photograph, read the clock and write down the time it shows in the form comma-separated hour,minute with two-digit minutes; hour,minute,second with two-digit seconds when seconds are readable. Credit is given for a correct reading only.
3,58,38
